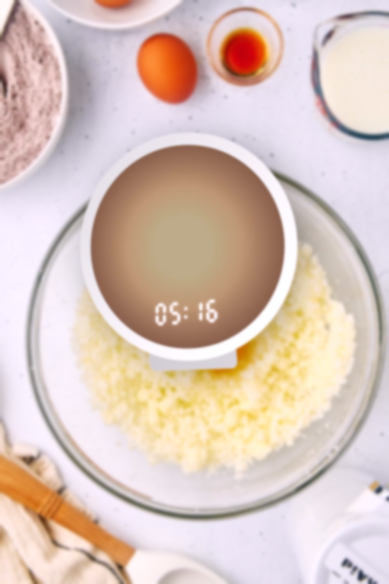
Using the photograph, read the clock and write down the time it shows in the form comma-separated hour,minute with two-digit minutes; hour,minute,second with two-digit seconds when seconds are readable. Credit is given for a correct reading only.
5,16
